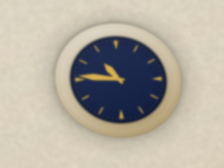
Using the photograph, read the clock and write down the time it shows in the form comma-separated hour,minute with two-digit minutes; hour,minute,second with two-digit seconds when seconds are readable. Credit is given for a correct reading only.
10,46
